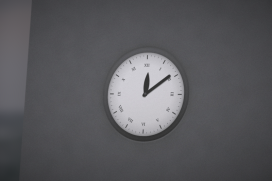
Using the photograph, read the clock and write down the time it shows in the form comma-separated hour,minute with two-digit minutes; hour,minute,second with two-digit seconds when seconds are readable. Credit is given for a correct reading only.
12,09
